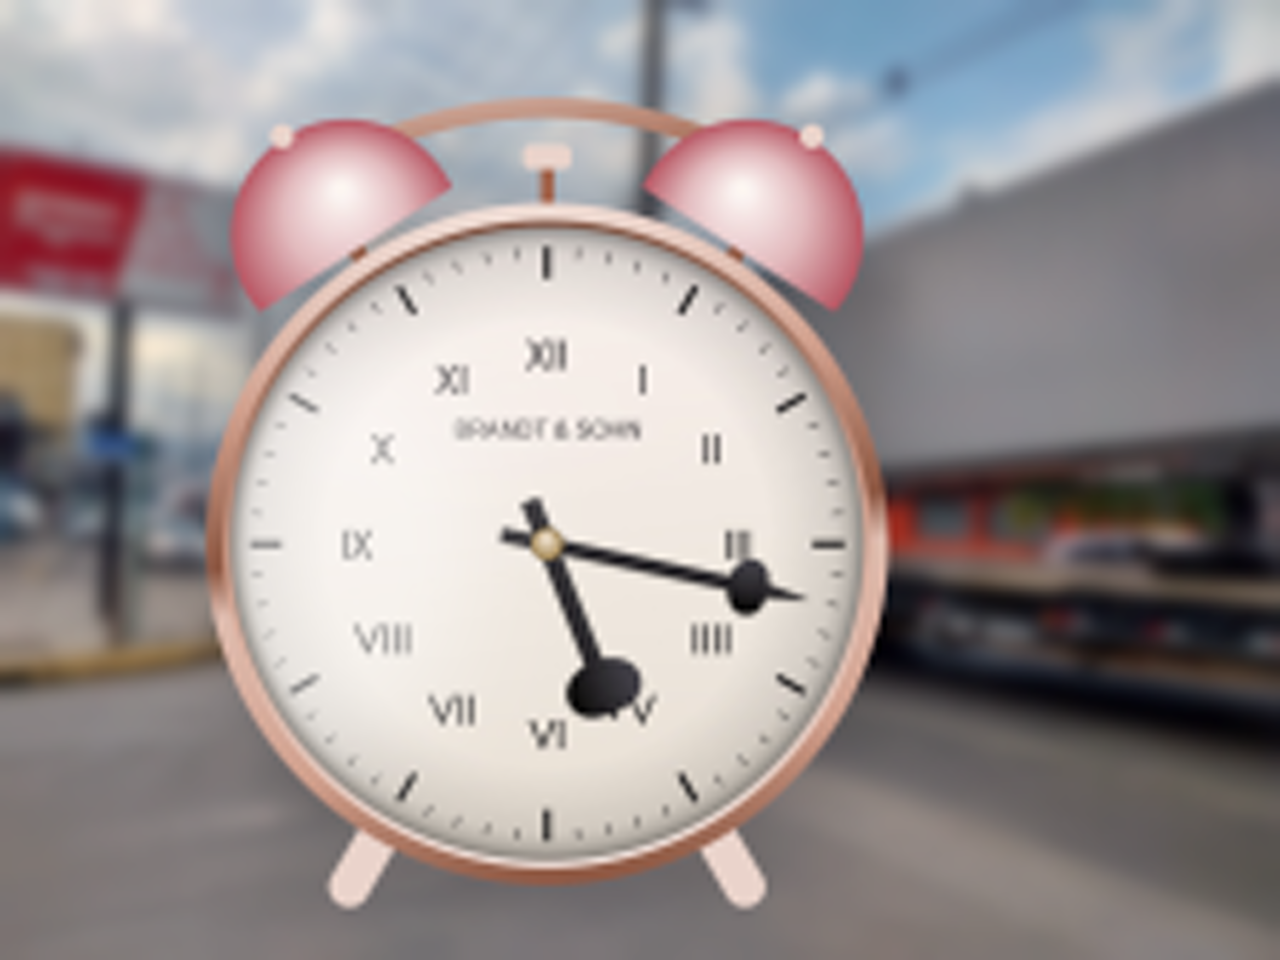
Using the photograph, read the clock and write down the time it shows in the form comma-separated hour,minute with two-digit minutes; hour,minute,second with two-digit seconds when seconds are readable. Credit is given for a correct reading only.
5,17
